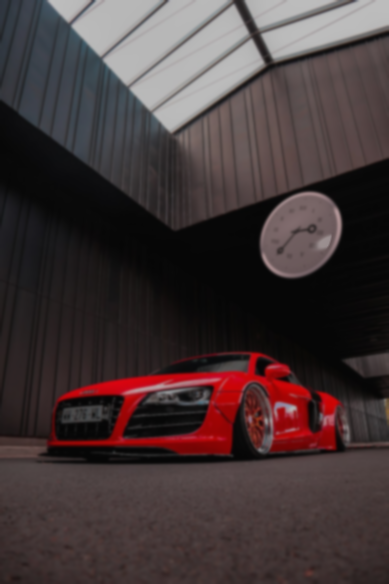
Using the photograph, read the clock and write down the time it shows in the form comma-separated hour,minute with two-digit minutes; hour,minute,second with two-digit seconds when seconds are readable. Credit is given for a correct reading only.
2,35
